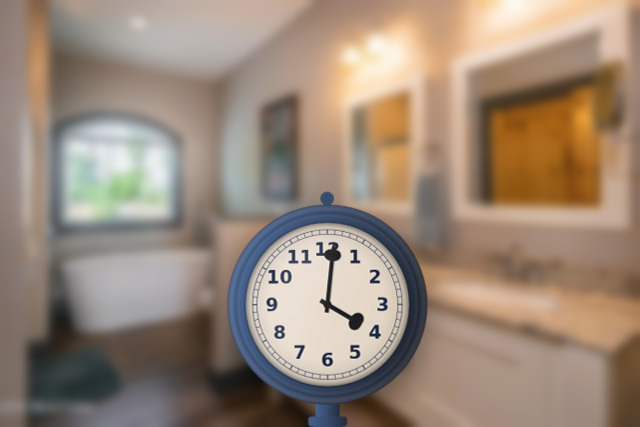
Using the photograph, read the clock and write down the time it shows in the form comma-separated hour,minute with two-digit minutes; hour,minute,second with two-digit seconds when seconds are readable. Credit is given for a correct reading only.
4,01
